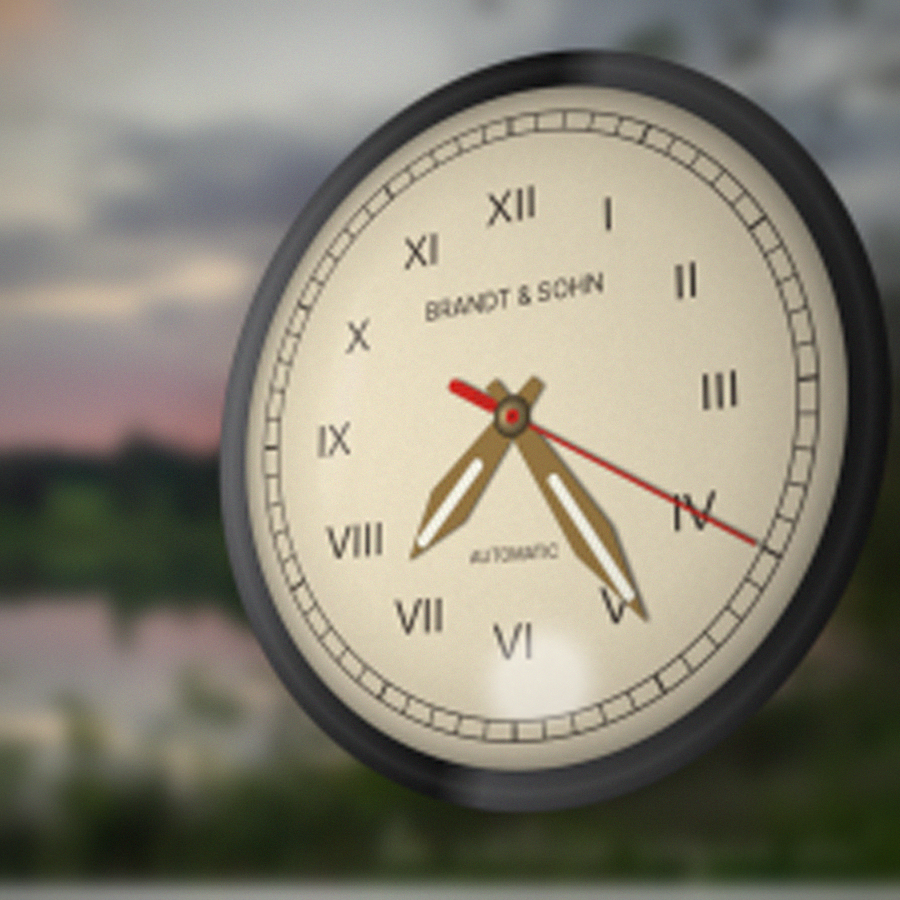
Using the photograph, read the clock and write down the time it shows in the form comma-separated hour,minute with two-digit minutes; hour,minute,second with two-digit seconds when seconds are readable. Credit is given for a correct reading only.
7,24,20
